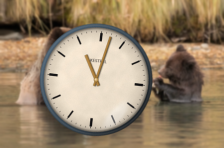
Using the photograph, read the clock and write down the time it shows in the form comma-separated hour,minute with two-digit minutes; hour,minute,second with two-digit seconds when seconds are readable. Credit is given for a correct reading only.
11,02
